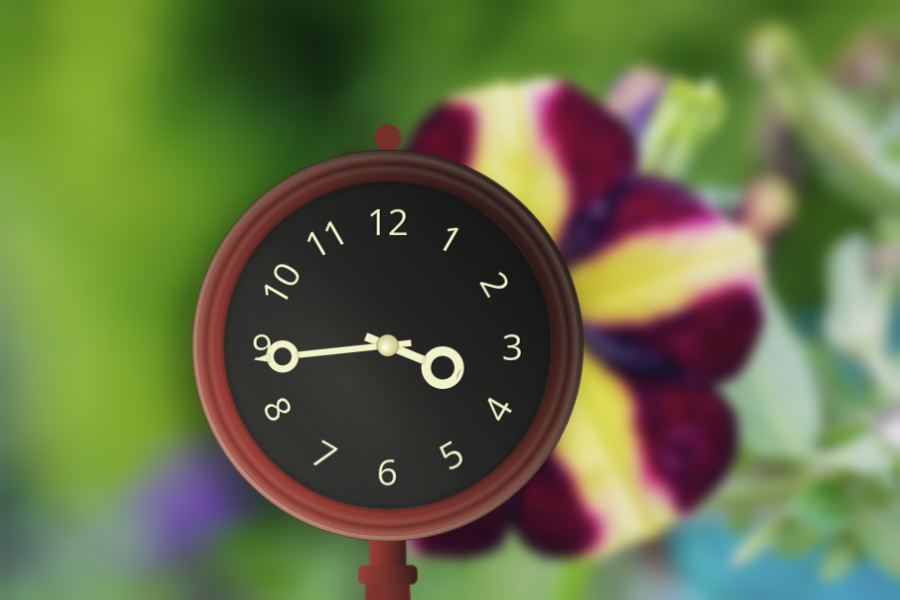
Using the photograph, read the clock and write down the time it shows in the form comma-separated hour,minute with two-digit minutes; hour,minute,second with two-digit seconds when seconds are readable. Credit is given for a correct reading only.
3,44
